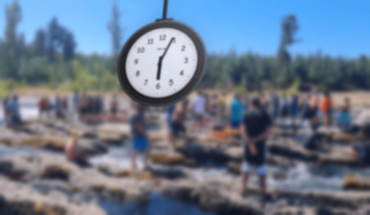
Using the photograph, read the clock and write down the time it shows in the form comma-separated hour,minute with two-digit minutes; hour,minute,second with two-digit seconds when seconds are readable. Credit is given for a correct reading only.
6,04
